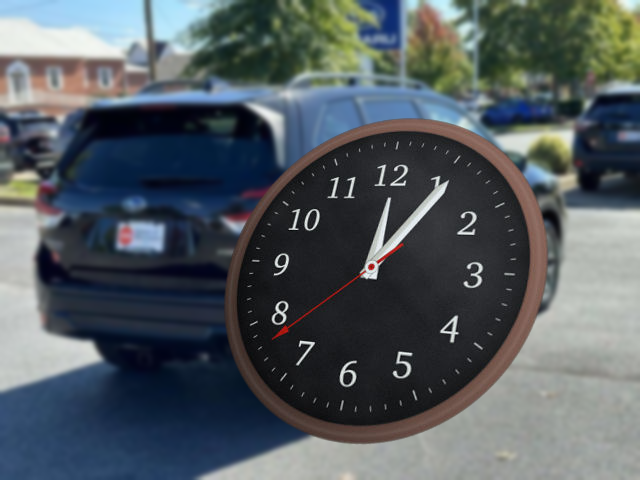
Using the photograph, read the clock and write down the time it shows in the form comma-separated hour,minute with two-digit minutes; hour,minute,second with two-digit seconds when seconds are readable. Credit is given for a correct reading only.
12,05,38
